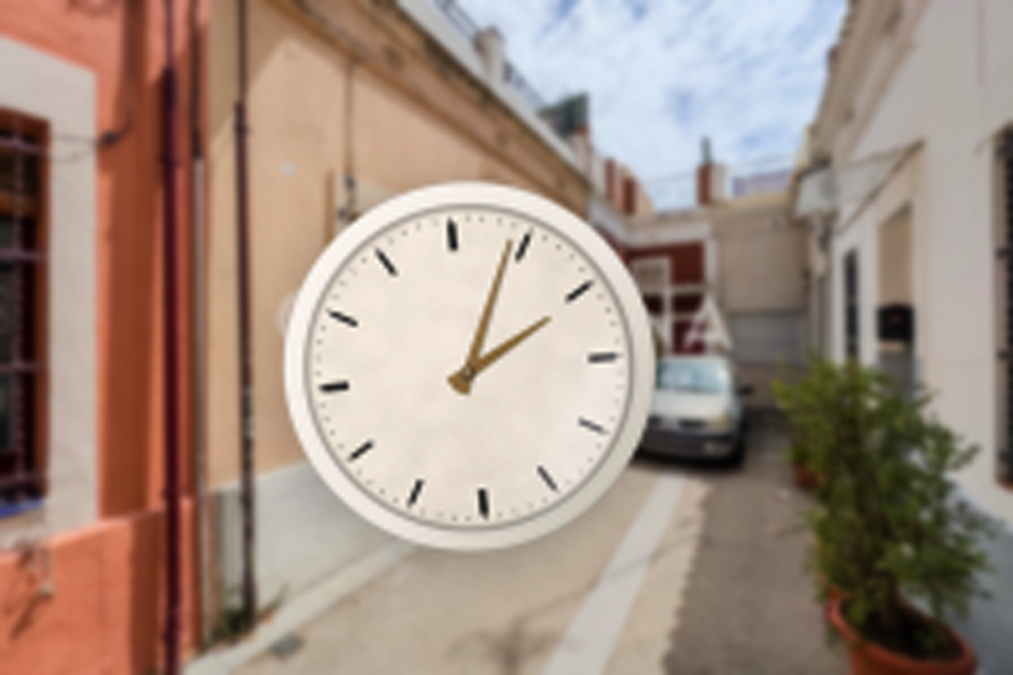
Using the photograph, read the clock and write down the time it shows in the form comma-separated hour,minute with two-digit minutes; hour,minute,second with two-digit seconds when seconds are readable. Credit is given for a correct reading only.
2,04
